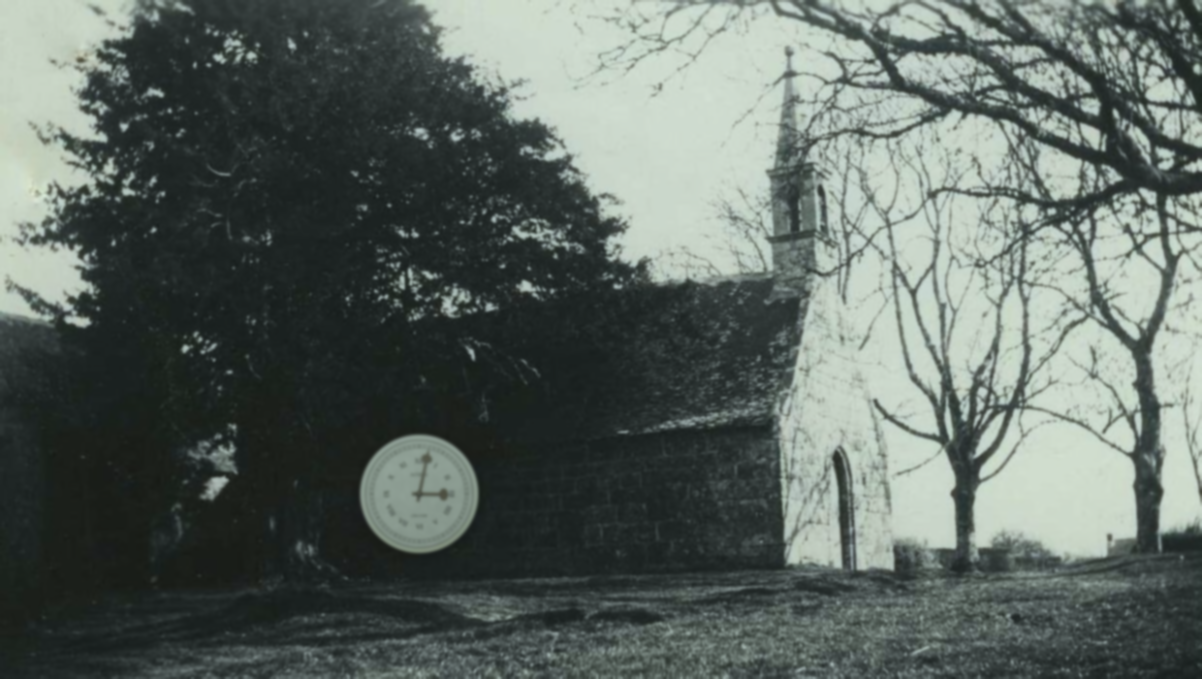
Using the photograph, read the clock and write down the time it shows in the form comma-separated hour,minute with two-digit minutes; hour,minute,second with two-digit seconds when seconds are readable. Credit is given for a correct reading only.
3,02
